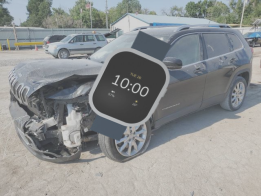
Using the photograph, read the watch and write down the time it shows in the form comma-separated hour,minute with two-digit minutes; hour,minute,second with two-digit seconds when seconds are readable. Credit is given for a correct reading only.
10,00
